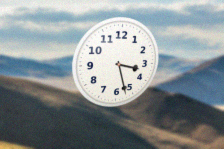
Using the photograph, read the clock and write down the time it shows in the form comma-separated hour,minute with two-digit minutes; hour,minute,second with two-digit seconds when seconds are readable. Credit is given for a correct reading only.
3,27
